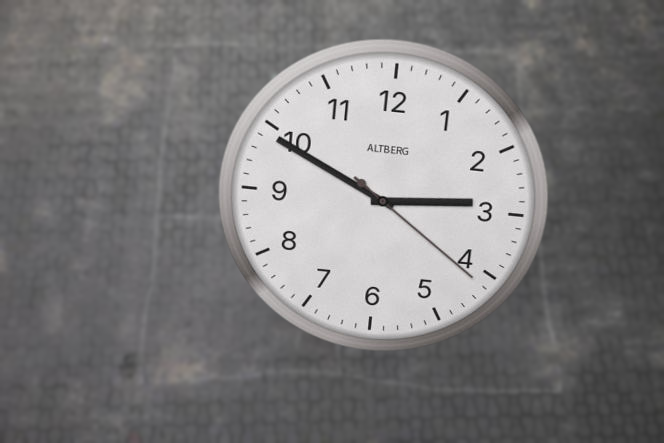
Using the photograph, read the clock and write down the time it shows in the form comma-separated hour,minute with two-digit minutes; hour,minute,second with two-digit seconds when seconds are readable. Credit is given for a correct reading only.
2,49,21
